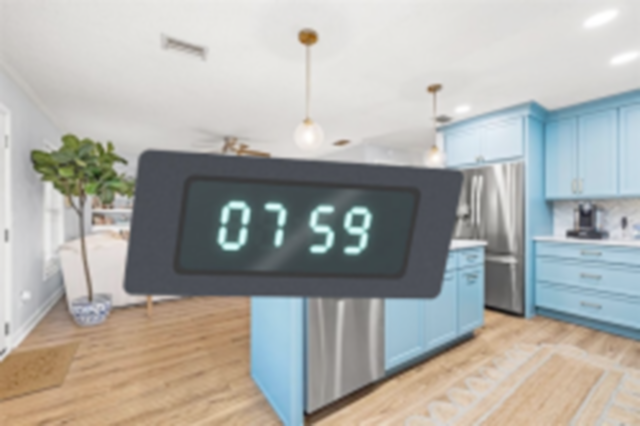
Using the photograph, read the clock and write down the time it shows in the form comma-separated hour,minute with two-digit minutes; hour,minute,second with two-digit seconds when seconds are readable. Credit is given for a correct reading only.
7,59
